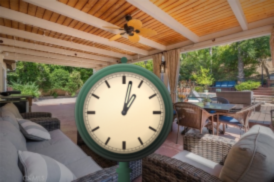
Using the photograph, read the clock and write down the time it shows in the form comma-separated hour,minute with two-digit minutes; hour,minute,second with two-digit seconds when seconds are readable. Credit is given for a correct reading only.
1,02
